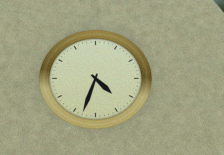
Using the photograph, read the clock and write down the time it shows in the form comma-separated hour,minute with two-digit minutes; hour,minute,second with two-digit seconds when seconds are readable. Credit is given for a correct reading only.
4,33
